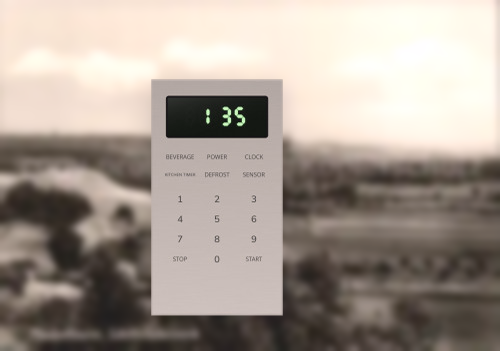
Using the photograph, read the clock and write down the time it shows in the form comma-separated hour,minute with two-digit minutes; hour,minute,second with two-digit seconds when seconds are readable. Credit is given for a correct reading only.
1,35
